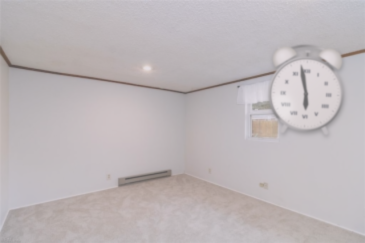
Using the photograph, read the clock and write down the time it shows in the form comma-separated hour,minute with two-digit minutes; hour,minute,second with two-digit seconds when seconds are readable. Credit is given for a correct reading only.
5,58
